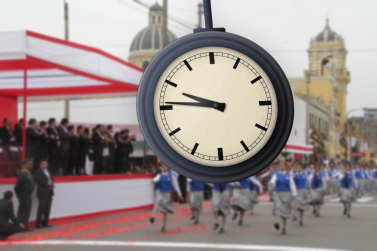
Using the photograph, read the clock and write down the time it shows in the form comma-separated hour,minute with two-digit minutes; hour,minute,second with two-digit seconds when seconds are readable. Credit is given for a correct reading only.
9,46
